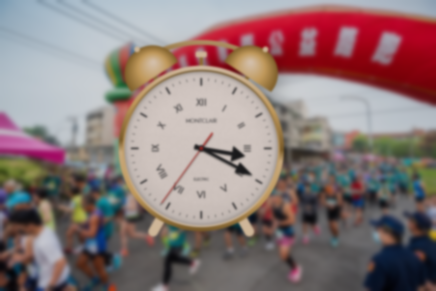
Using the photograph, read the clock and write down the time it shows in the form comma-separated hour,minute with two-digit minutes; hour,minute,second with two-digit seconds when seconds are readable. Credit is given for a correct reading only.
3,19,36
